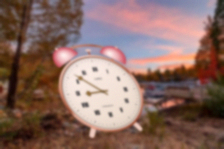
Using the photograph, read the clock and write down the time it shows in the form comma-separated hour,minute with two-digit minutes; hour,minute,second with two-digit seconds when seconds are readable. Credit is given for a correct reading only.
8,52
